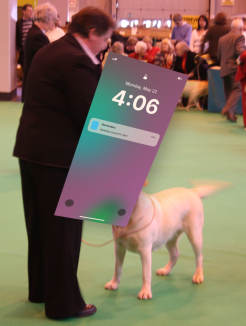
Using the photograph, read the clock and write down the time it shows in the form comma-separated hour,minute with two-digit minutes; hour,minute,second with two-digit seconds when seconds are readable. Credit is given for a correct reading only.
4,06
